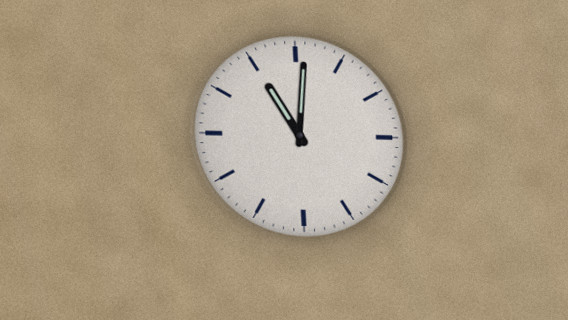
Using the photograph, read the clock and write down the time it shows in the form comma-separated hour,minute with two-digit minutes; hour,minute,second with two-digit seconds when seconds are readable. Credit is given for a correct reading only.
11,01
